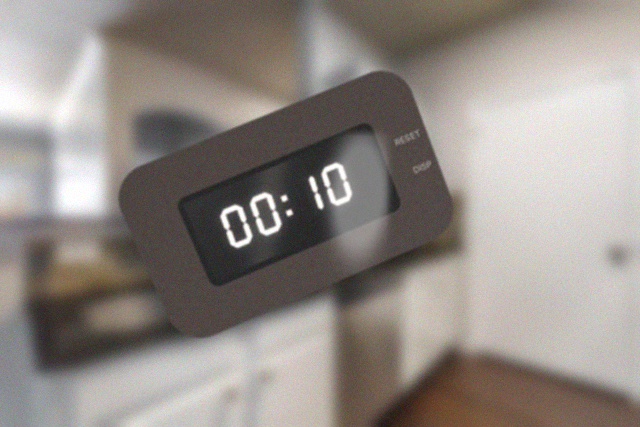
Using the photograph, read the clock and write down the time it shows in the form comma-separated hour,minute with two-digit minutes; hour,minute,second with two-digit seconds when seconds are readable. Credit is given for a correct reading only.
0,10
